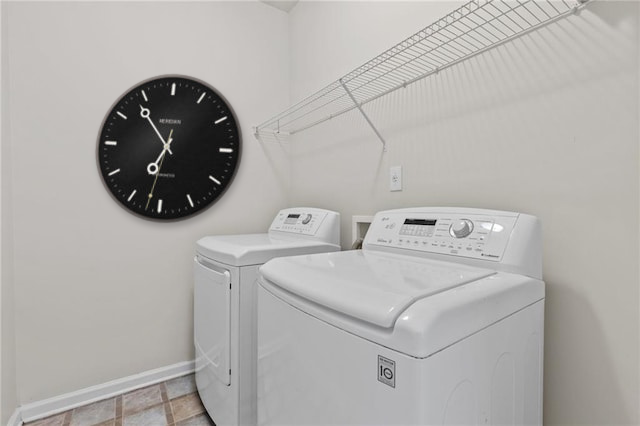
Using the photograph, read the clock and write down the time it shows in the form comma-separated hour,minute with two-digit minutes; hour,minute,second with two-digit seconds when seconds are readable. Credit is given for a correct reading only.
6,53,32
